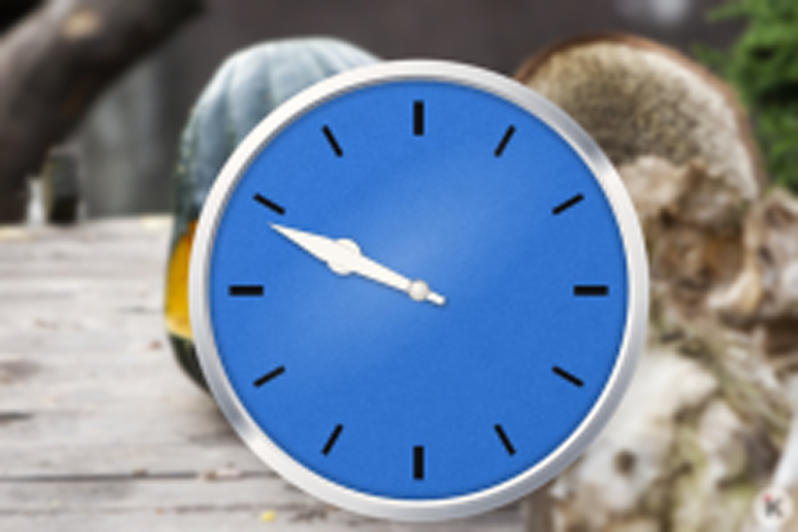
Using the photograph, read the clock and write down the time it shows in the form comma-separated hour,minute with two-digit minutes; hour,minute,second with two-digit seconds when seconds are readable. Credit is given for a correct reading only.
9,49
